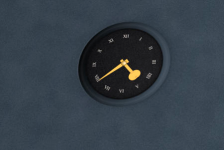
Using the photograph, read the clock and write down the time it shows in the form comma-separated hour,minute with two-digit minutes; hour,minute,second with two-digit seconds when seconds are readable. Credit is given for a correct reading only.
4,39
